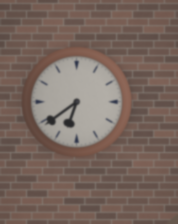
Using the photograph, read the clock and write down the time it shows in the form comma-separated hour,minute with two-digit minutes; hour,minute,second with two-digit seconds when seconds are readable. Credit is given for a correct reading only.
6,39
